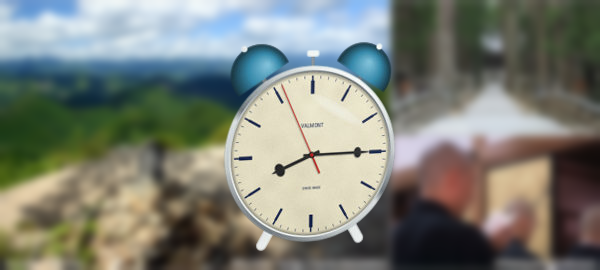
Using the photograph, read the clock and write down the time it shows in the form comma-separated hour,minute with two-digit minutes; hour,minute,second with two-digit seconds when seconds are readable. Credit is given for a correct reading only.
8,14,56
